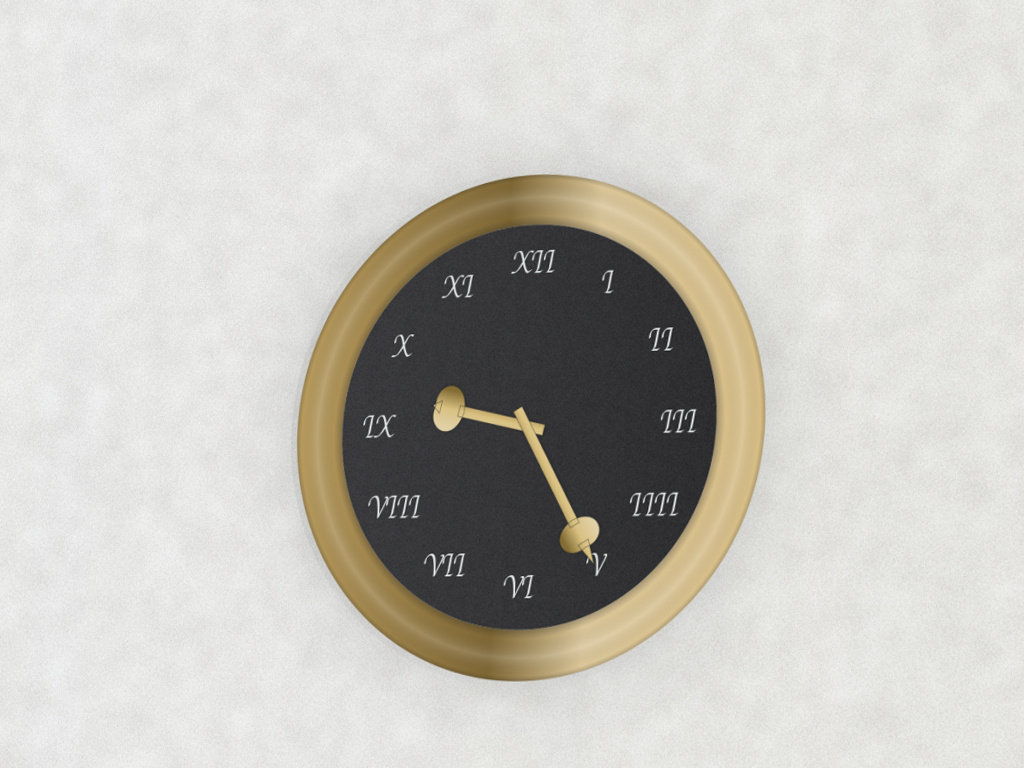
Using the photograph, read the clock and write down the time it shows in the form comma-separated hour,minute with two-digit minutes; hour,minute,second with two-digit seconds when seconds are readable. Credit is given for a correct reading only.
9,25
